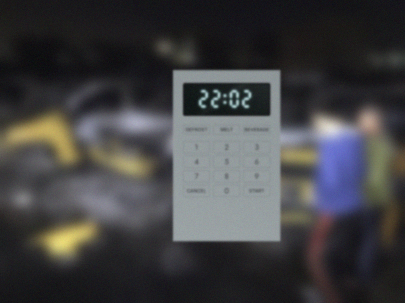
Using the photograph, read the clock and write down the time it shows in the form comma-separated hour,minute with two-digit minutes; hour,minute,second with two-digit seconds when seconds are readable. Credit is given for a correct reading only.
22,02
